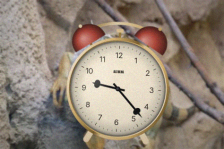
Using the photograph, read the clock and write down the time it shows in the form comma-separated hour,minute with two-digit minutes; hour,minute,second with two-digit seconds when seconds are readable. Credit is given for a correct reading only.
9,23
